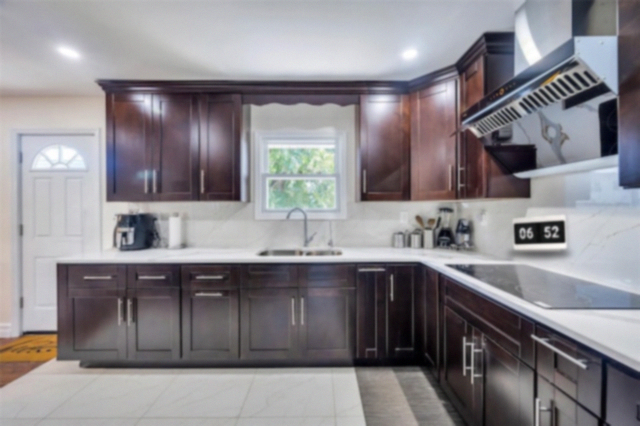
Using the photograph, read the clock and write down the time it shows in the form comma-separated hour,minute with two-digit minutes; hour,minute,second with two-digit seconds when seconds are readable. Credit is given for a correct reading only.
6,52
